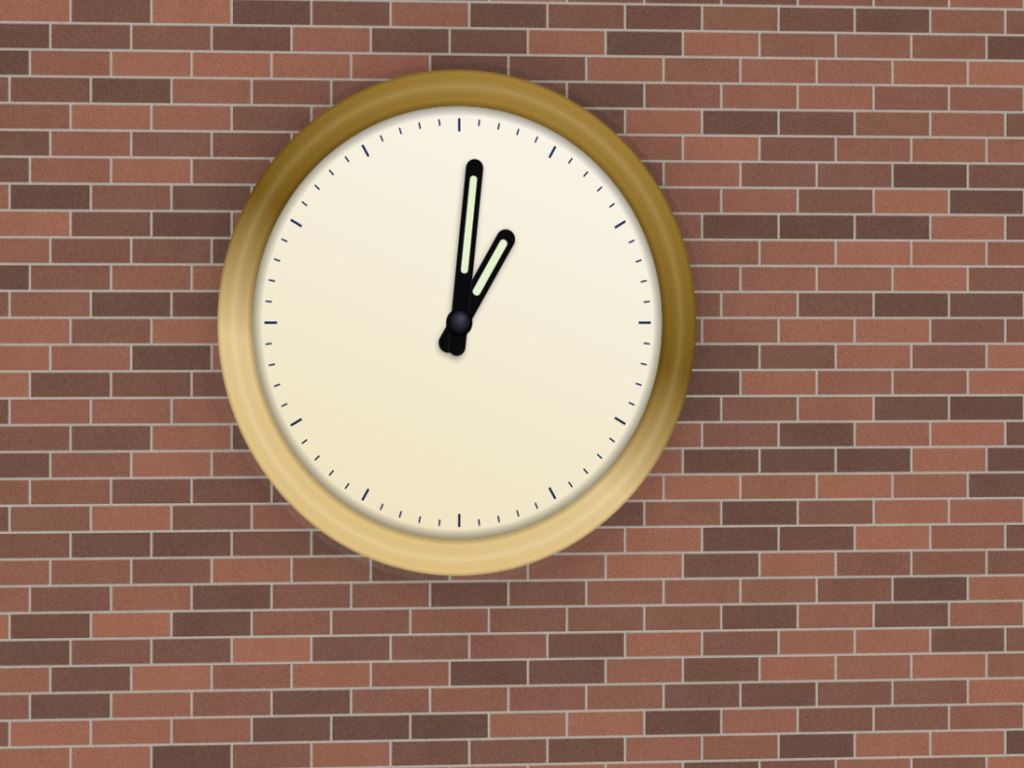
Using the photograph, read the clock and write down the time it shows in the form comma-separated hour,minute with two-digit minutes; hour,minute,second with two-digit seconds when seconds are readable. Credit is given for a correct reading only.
1,01
